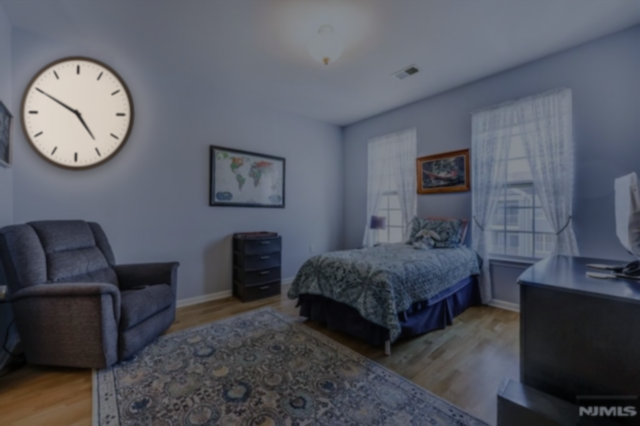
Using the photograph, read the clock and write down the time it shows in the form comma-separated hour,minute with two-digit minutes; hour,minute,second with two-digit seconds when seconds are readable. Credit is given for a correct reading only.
4,50
